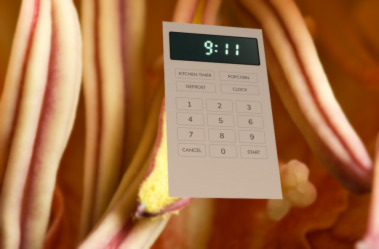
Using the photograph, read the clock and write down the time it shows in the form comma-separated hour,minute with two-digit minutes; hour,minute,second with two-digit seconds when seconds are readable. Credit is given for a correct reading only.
9,11
